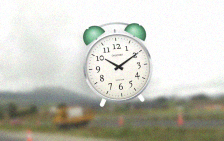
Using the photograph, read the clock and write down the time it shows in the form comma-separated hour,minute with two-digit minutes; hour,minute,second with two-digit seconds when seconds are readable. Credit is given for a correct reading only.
10,10
